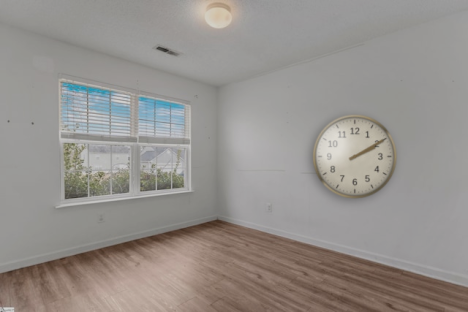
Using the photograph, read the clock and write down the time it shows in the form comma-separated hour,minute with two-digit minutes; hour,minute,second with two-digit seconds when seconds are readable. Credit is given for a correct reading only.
2,10
